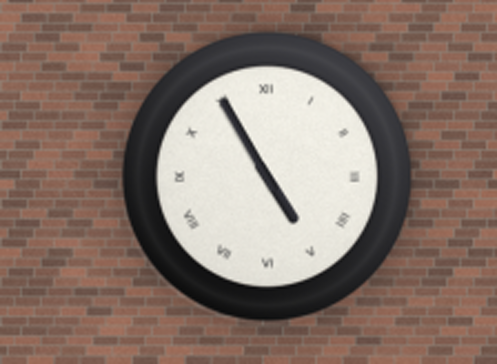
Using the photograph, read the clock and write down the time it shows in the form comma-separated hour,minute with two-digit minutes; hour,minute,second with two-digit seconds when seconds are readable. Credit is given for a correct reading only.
4,55
